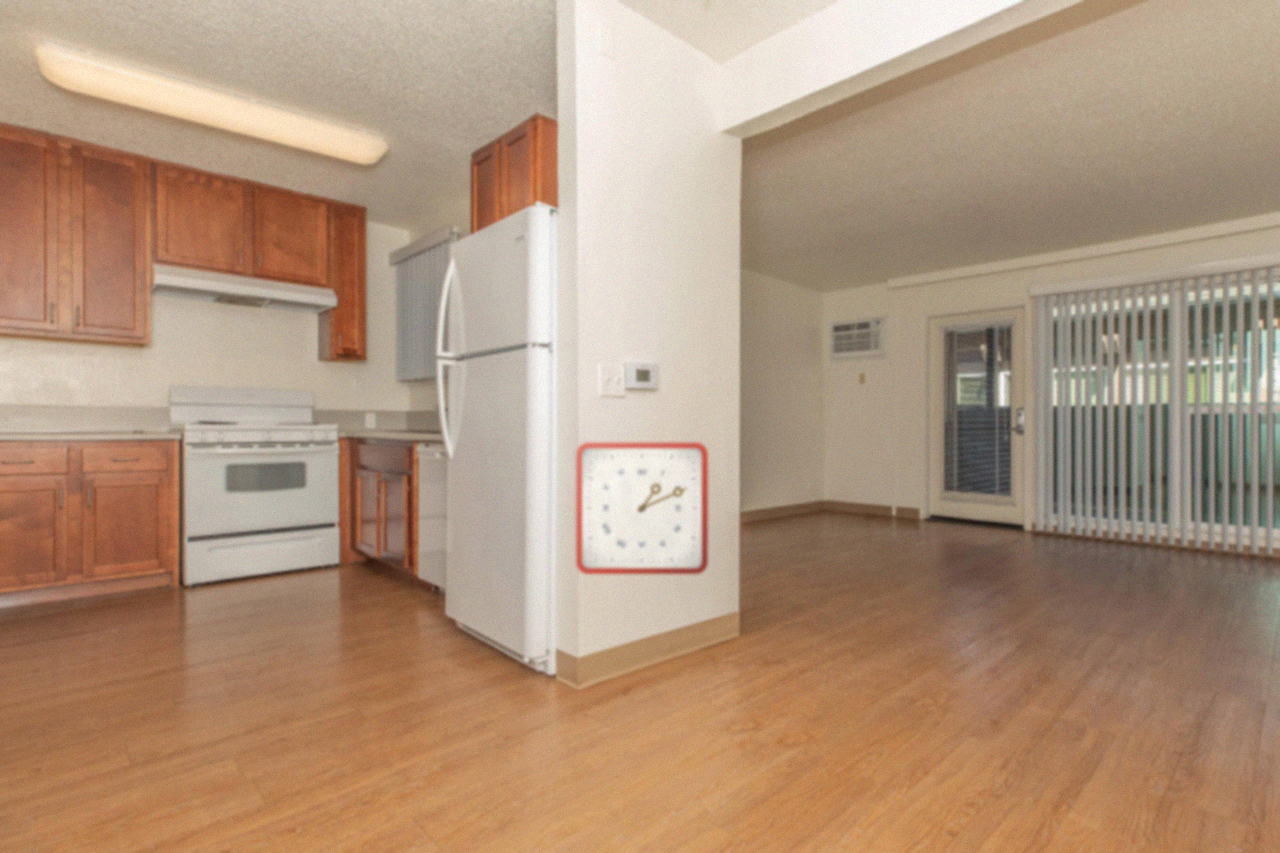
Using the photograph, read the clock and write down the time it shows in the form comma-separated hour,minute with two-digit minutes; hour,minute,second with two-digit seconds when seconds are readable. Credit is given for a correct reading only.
1,11
